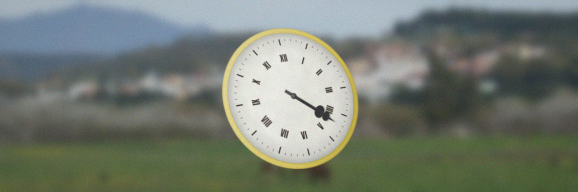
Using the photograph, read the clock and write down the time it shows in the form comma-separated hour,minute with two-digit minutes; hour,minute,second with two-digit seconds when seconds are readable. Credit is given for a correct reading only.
4,22
